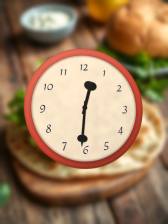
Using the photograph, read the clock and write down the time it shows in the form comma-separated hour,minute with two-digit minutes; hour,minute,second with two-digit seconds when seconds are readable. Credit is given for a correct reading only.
12,31
